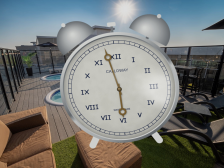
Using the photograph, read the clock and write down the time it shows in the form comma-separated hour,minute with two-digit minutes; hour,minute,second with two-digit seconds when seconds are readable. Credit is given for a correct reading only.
5,58
